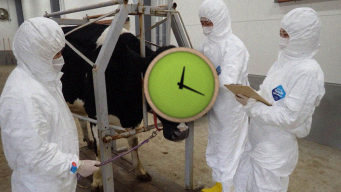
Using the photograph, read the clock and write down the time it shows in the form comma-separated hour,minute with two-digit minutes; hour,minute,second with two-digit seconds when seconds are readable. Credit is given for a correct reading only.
12,19
